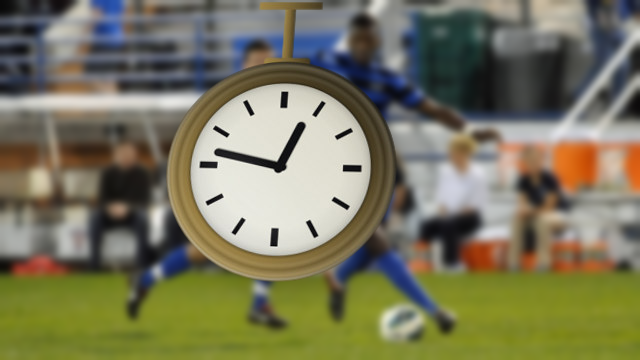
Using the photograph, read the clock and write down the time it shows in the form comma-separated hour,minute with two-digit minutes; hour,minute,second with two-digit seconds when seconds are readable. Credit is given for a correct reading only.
12,47
